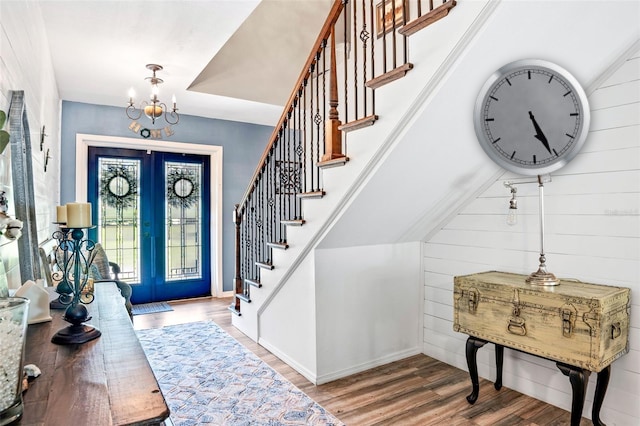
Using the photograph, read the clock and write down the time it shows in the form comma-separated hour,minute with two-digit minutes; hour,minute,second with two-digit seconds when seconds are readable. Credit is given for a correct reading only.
5,26
